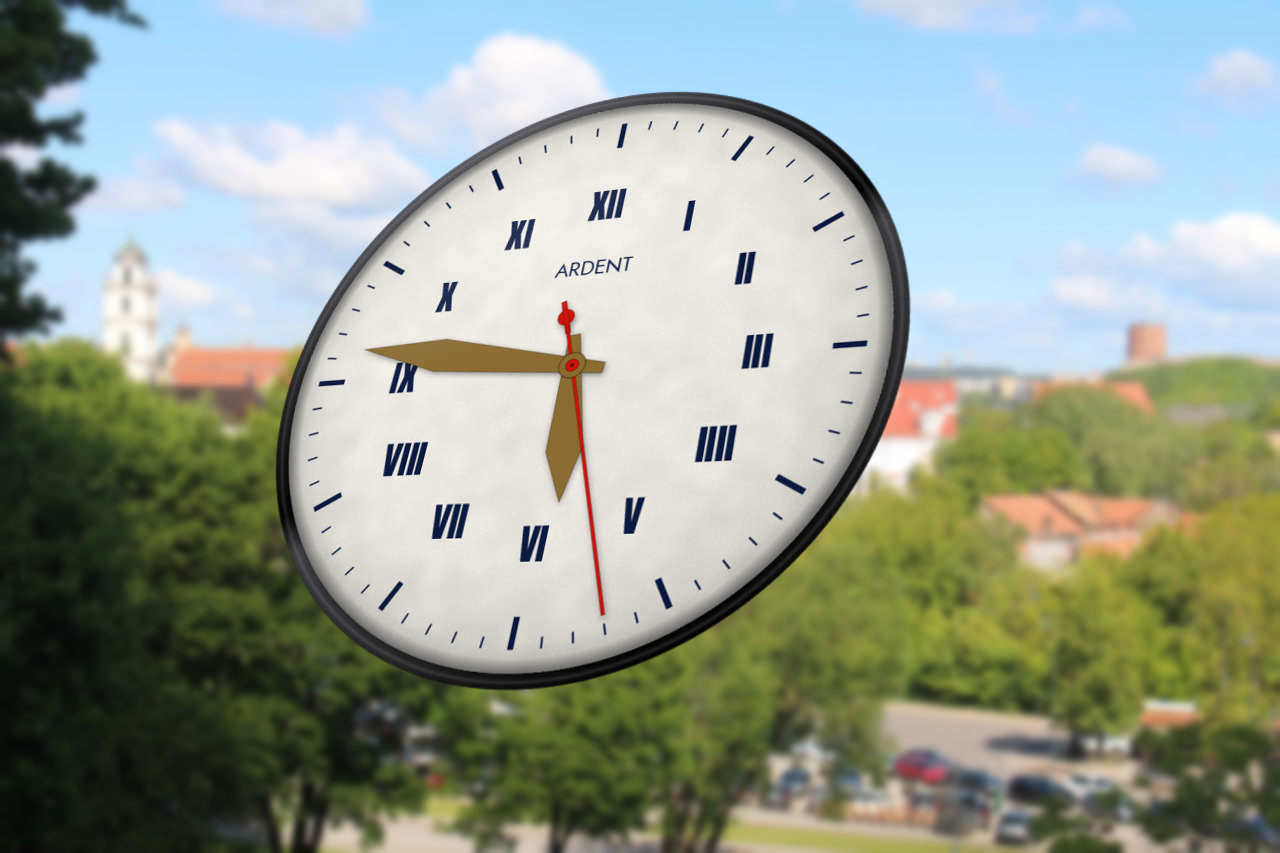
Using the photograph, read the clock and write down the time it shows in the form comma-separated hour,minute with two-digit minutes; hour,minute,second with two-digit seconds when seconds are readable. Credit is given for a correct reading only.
5,46,27
